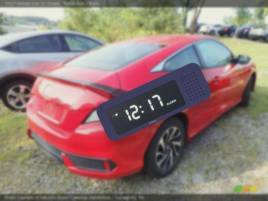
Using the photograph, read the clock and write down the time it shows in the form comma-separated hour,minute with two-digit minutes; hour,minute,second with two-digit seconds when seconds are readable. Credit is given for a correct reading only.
12,17
